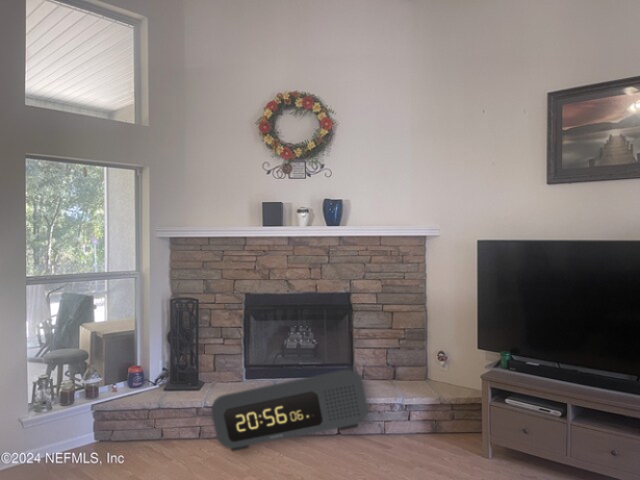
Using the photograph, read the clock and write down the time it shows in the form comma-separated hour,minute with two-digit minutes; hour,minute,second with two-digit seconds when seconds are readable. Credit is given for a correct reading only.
20,56,06
